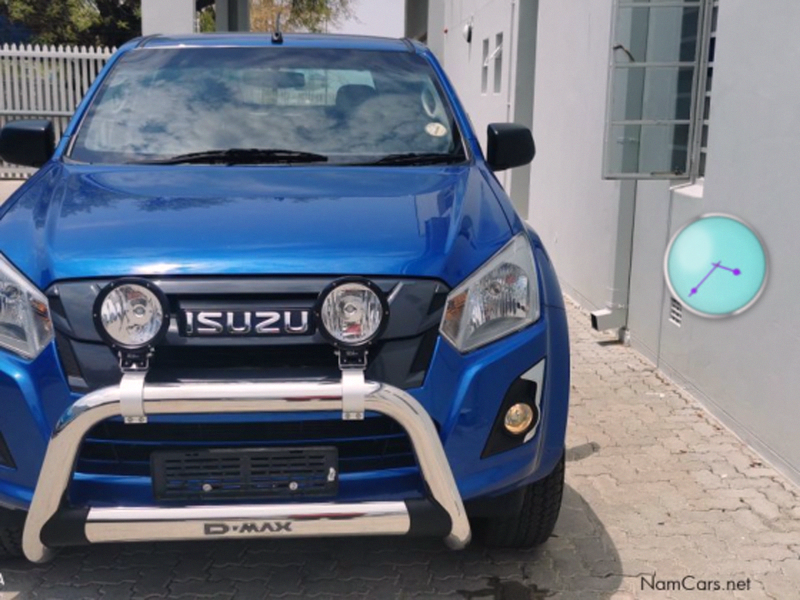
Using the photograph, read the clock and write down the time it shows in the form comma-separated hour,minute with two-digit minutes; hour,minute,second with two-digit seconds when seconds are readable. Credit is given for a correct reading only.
3,37
